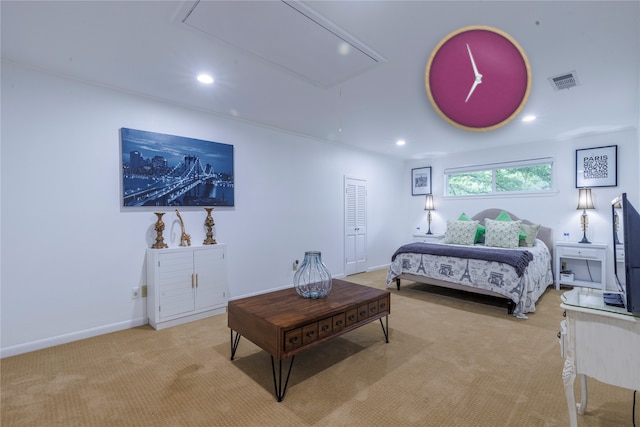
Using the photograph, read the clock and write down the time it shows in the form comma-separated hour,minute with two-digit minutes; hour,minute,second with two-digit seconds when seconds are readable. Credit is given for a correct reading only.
6,57
